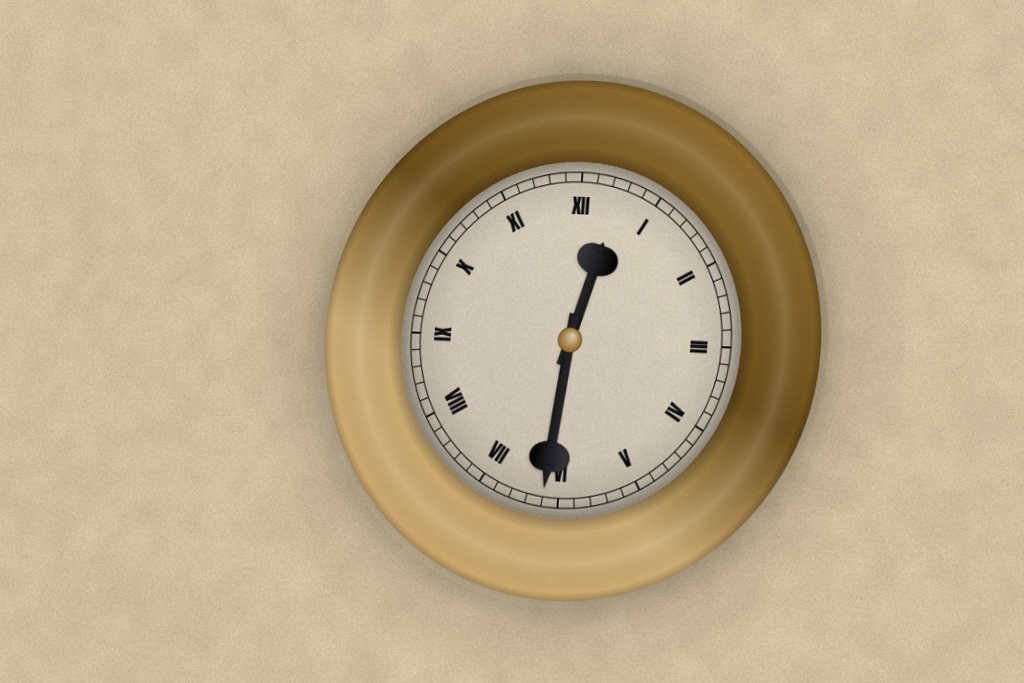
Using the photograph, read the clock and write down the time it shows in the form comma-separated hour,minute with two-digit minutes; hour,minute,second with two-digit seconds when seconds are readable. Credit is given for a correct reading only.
12,31
